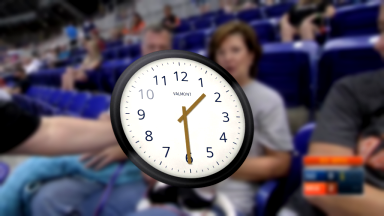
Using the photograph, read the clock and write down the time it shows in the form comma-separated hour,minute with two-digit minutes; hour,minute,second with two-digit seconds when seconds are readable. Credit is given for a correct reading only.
1,30
